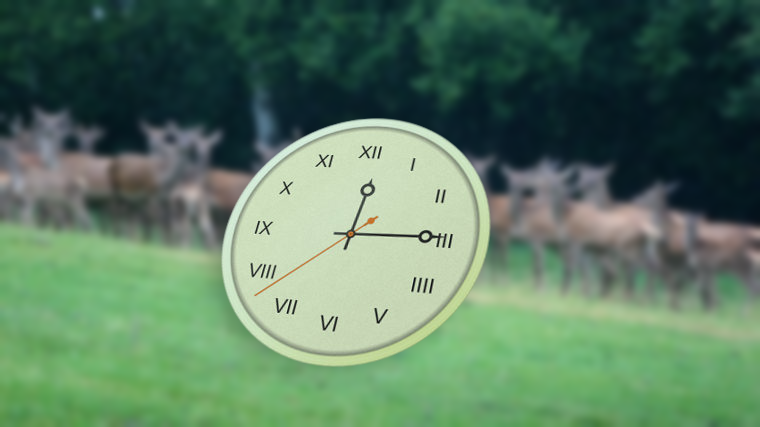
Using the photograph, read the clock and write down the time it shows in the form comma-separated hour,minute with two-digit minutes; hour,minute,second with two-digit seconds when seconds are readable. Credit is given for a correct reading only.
12,14,38
